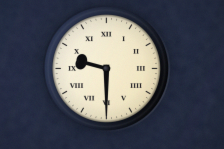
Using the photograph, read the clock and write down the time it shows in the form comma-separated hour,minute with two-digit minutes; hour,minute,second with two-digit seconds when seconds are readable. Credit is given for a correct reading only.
9,30
